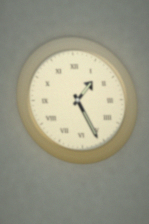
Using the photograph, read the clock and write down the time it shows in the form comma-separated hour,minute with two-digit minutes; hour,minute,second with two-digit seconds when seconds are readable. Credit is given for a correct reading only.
1,26
